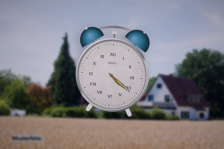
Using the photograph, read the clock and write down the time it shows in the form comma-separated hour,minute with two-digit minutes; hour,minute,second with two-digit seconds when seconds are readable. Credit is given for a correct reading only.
4,21
